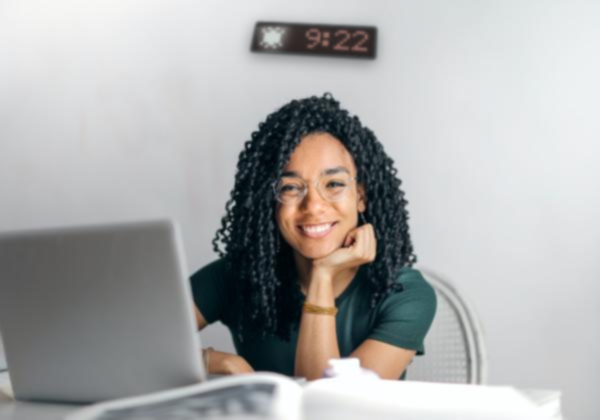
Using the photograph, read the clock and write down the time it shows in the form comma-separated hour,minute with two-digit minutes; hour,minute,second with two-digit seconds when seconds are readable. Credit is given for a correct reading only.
9,22
